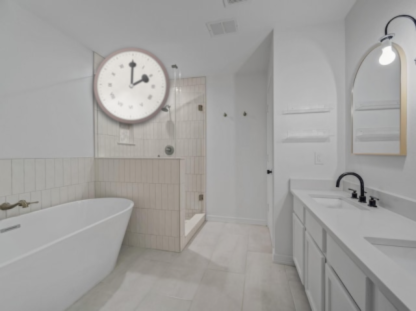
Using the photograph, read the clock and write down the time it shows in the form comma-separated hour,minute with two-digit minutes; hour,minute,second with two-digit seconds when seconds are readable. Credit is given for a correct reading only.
2,00
